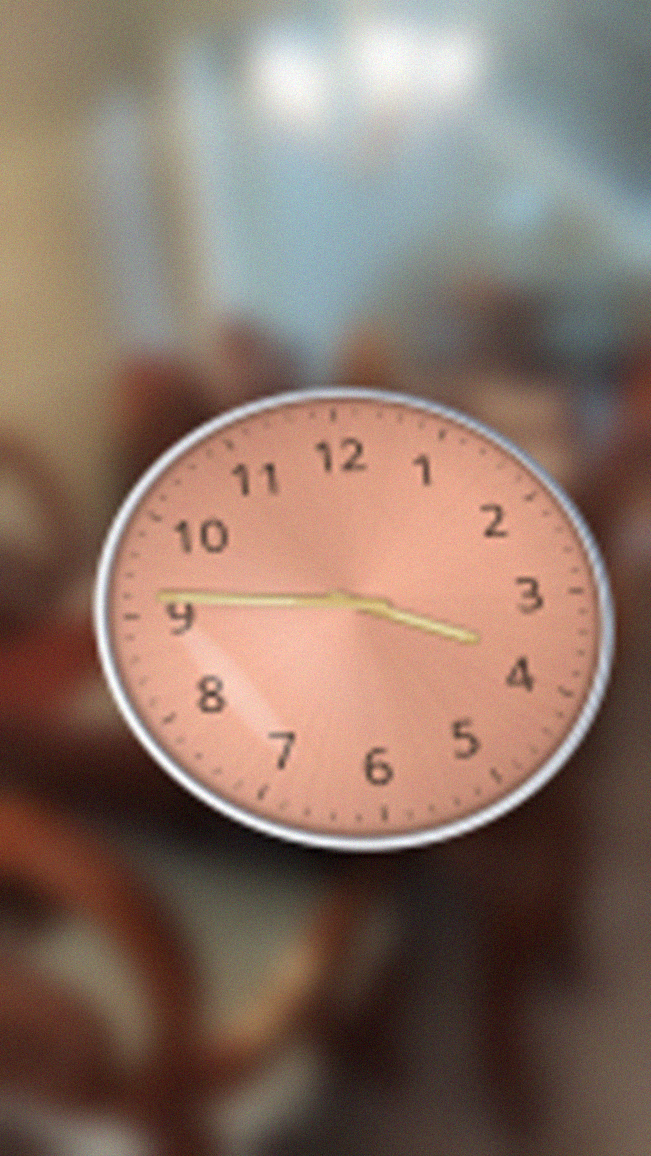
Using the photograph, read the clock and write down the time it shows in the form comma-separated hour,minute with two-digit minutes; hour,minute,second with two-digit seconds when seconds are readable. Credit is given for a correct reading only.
3,46
